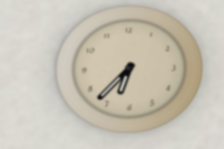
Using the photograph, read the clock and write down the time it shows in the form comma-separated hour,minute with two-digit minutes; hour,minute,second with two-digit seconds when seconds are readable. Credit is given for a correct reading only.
6,37
